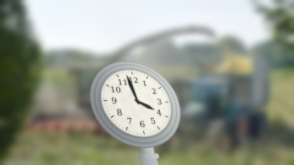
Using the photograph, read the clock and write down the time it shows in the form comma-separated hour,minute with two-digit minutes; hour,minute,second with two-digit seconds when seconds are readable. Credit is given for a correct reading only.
3,58
